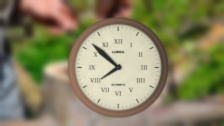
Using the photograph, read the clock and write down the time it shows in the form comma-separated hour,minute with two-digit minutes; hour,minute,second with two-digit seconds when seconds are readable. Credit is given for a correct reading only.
7,52
